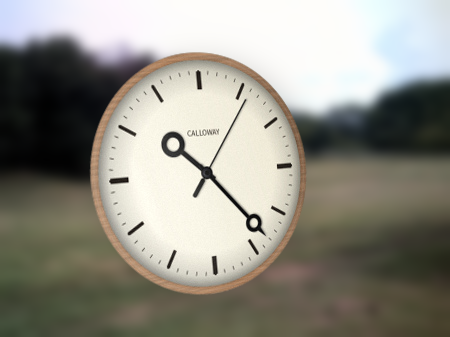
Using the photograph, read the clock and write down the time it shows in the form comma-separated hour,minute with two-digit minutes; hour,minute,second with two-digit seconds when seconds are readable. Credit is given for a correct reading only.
10,23,06
